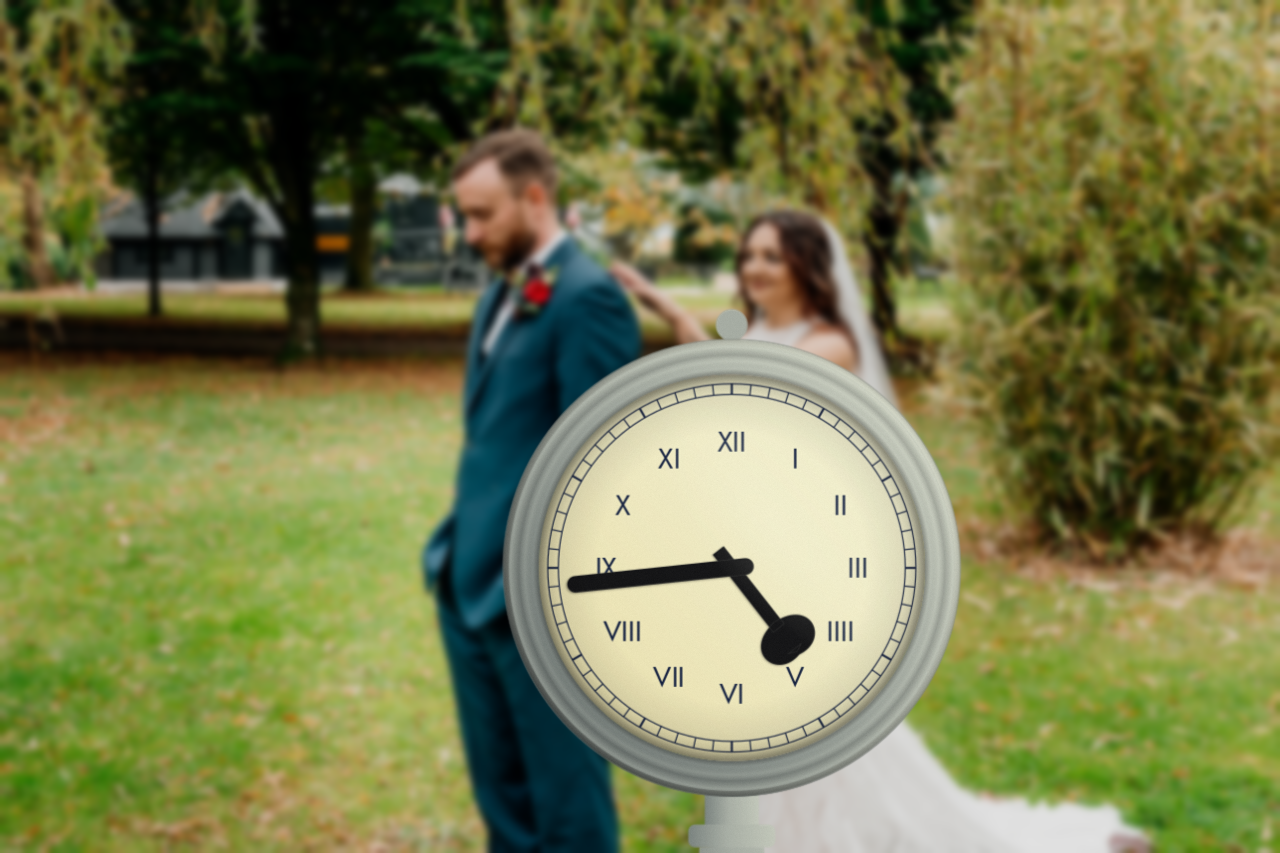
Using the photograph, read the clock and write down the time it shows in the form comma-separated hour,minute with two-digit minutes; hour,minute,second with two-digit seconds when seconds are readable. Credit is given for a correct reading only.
4,44
